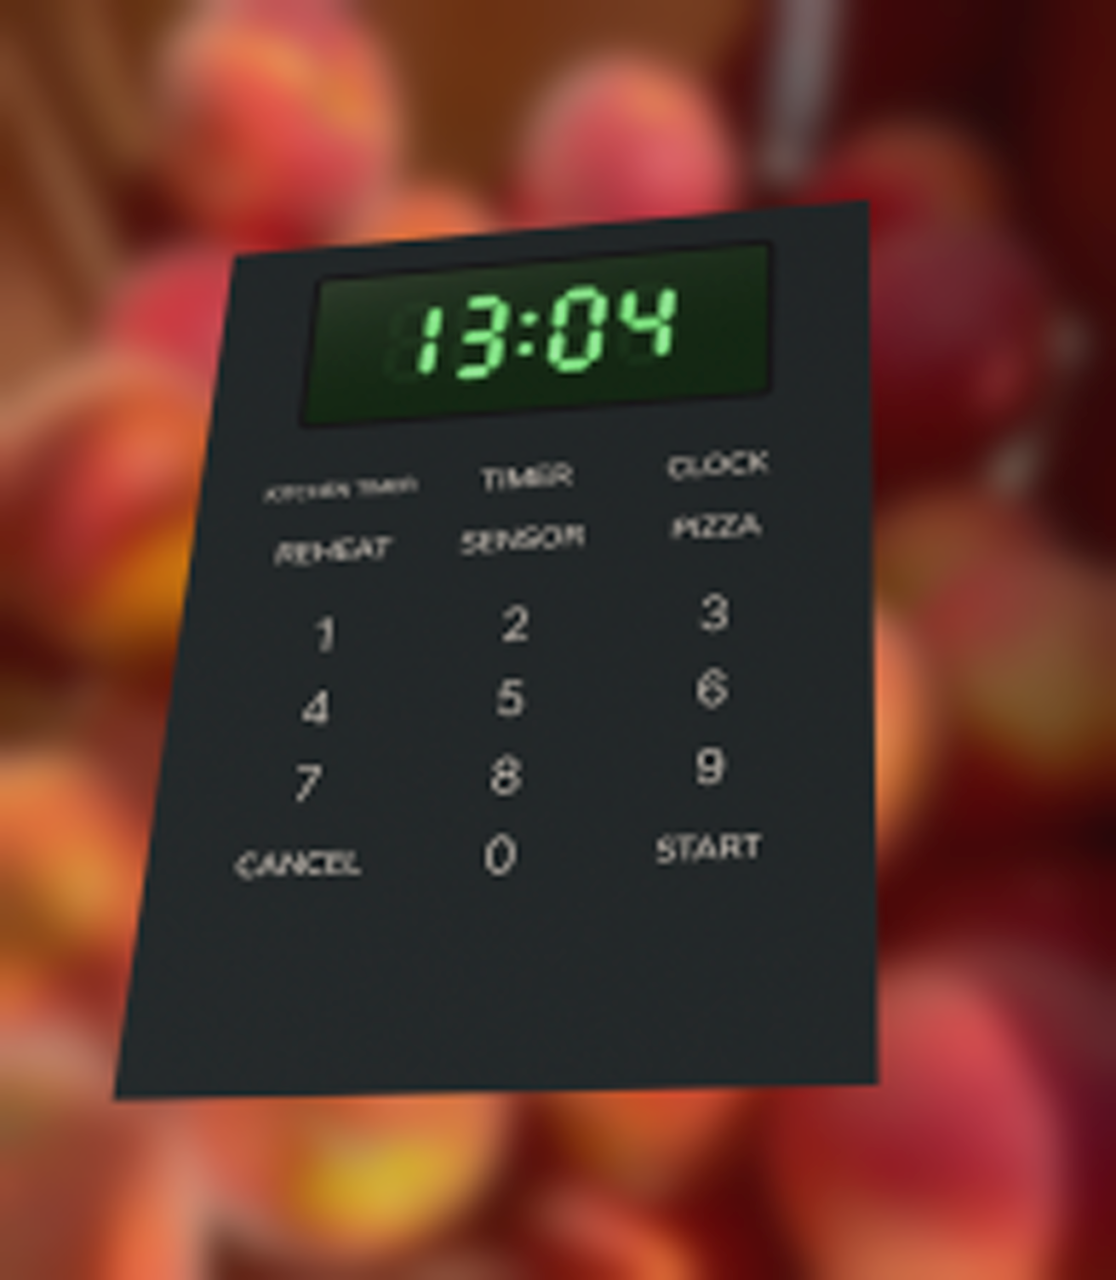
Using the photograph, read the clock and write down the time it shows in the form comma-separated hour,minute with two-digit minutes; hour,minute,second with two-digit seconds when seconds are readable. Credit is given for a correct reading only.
13,04
